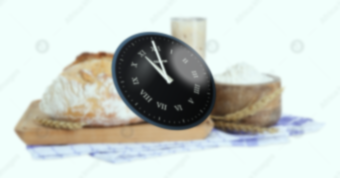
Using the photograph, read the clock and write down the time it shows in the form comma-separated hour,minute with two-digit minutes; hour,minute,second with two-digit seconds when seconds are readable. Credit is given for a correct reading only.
11,00
